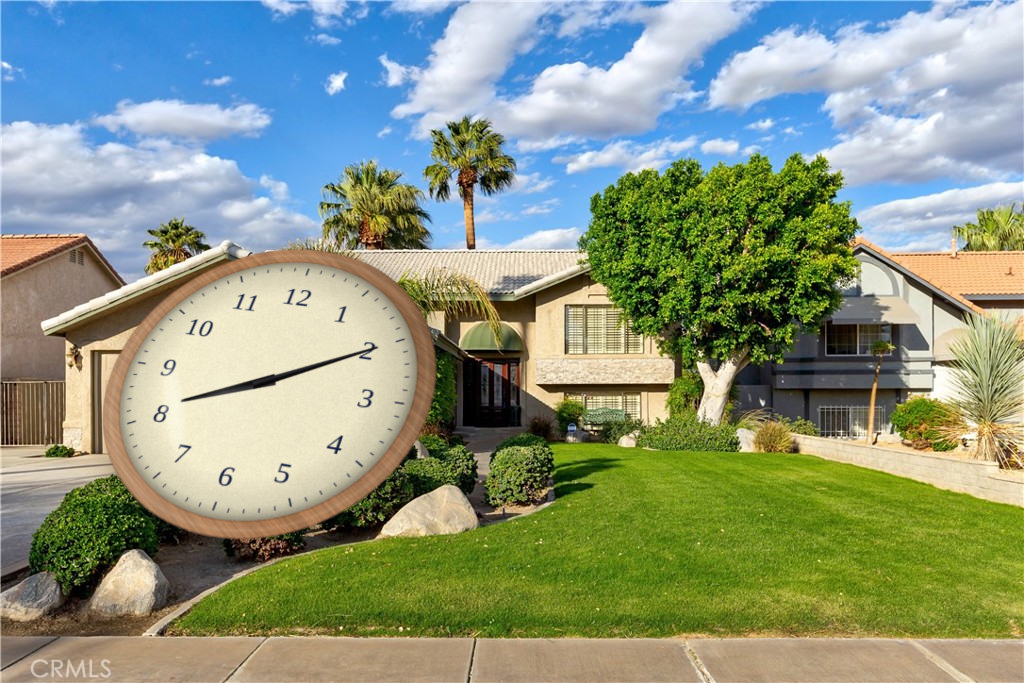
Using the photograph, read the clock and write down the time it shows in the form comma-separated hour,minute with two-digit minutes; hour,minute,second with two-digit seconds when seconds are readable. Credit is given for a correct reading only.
8,10
